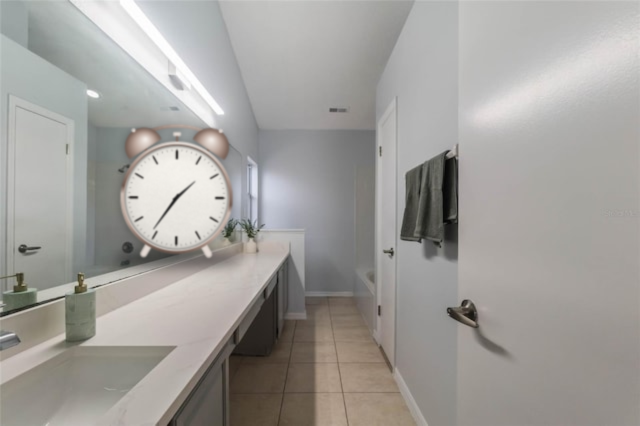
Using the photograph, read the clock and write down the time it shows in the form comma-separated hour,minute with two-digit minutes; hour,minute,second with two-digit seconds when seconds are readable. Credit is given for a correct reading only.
1,36
